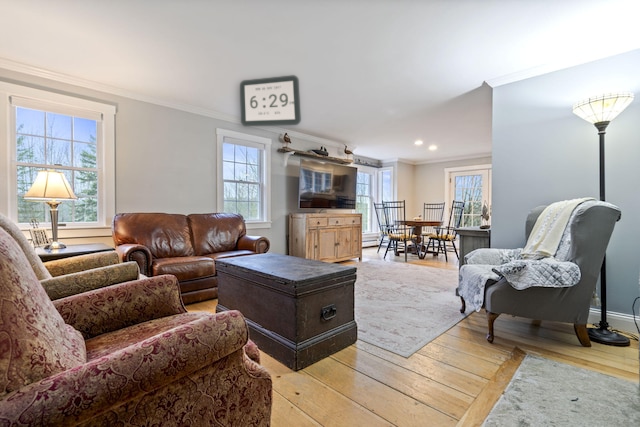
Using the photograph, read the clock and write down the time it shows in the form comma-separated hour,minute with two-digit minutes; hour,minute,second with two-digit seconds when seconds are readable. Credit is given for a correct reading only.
6,29
